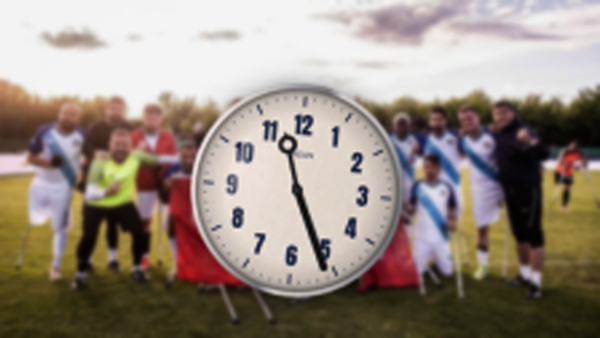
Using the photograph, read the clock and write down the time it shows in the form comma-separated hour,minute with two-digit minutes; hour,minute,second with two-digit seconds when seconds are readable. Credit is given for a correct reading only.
11,26
